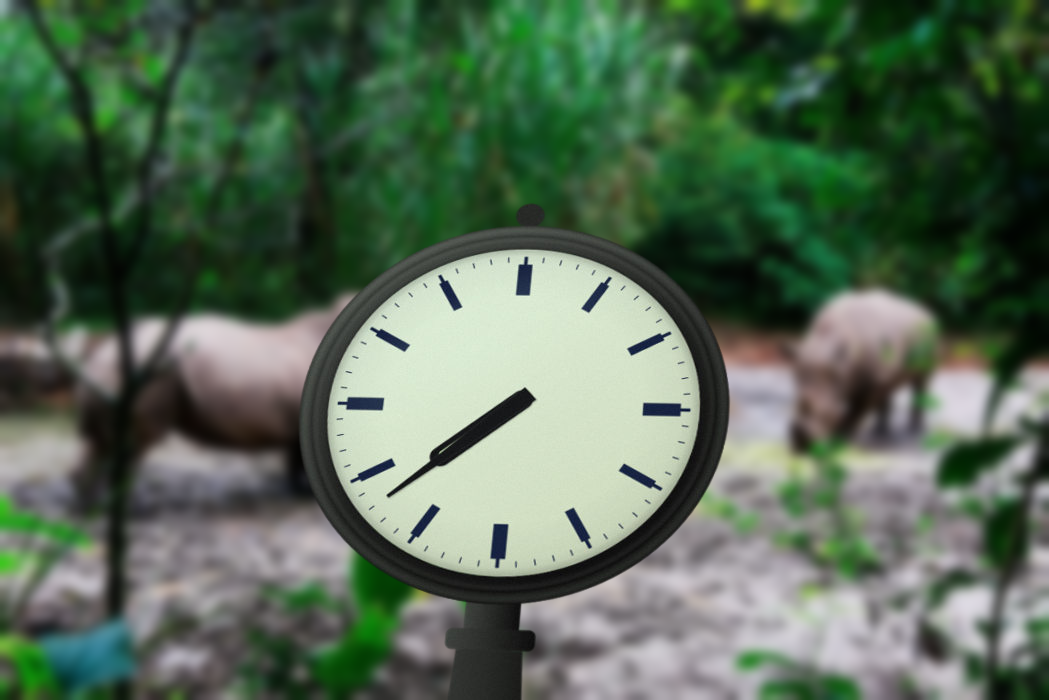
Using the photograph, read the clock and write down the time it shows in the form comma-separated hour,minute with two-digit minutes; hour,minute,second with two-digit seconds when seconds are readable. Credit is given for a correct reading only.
7,38
